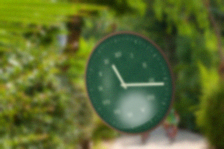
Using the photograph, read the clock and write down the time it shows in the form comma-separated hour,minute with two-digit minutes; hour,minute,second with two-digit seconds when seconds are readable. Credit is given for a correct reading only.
11,16
